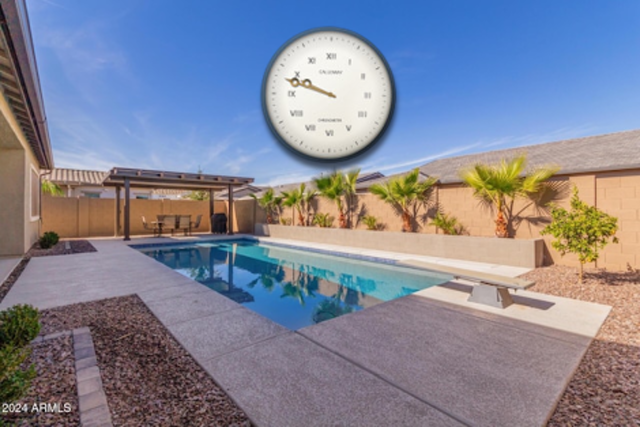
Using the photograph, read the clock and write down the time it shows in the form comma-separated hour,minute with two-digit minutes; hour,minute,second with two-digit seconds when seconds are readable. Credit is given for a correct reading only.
9,48
